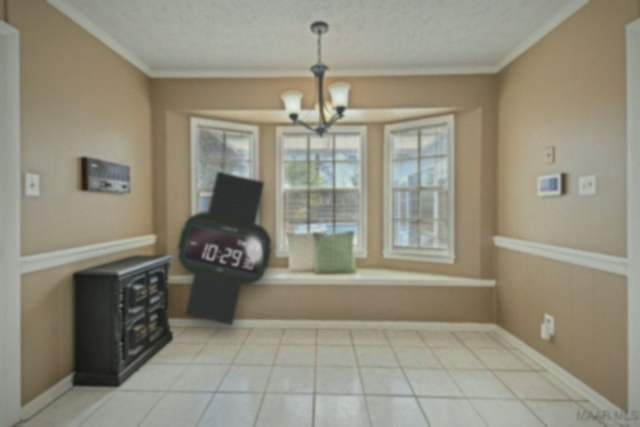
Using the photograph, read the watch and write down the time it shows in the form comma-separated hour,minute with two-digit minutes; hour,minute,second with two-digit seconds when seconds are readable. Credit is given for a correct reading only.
10,29
